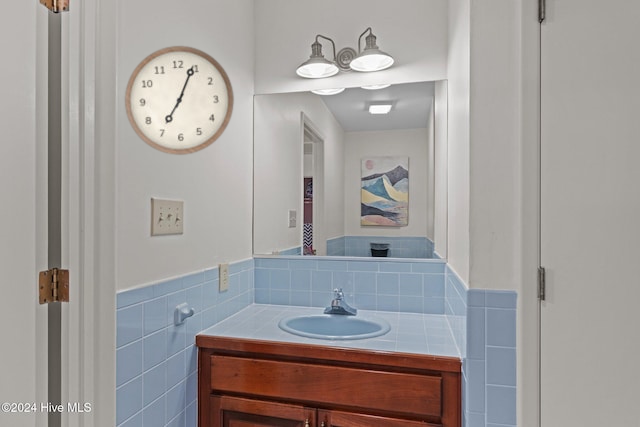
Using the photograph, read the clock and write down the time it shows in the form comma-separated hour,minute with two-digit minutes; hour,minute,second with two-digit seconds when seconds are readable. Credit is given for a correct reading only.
7,04
